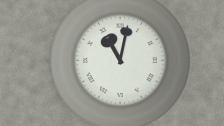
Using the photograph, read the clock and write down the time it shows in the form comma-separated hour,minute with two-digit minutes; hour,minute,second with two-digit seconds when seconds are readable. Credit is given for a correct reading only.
11,02
